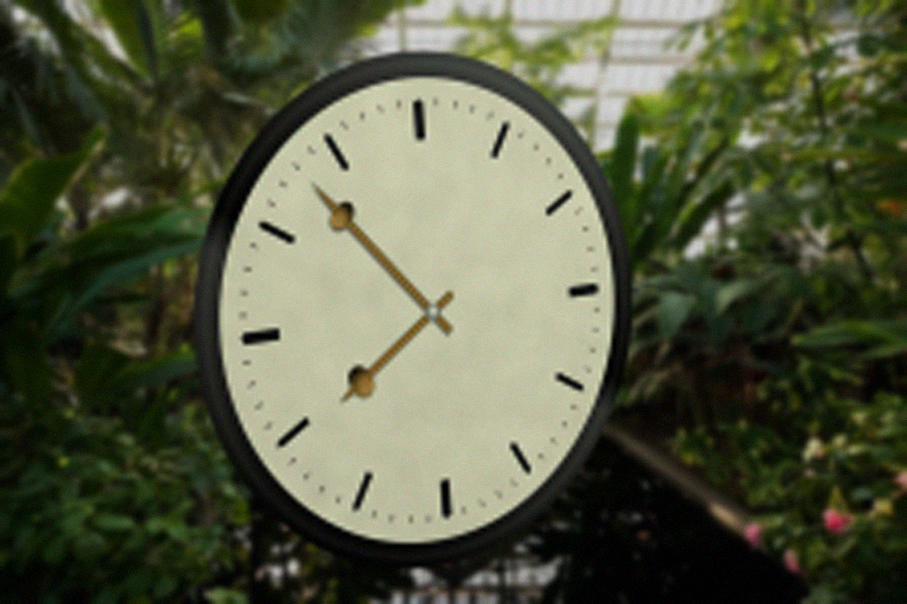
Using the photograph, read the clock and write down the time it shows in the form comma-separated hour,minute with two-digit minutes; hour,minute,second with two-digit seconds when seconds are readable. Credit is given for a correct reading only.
7,53
